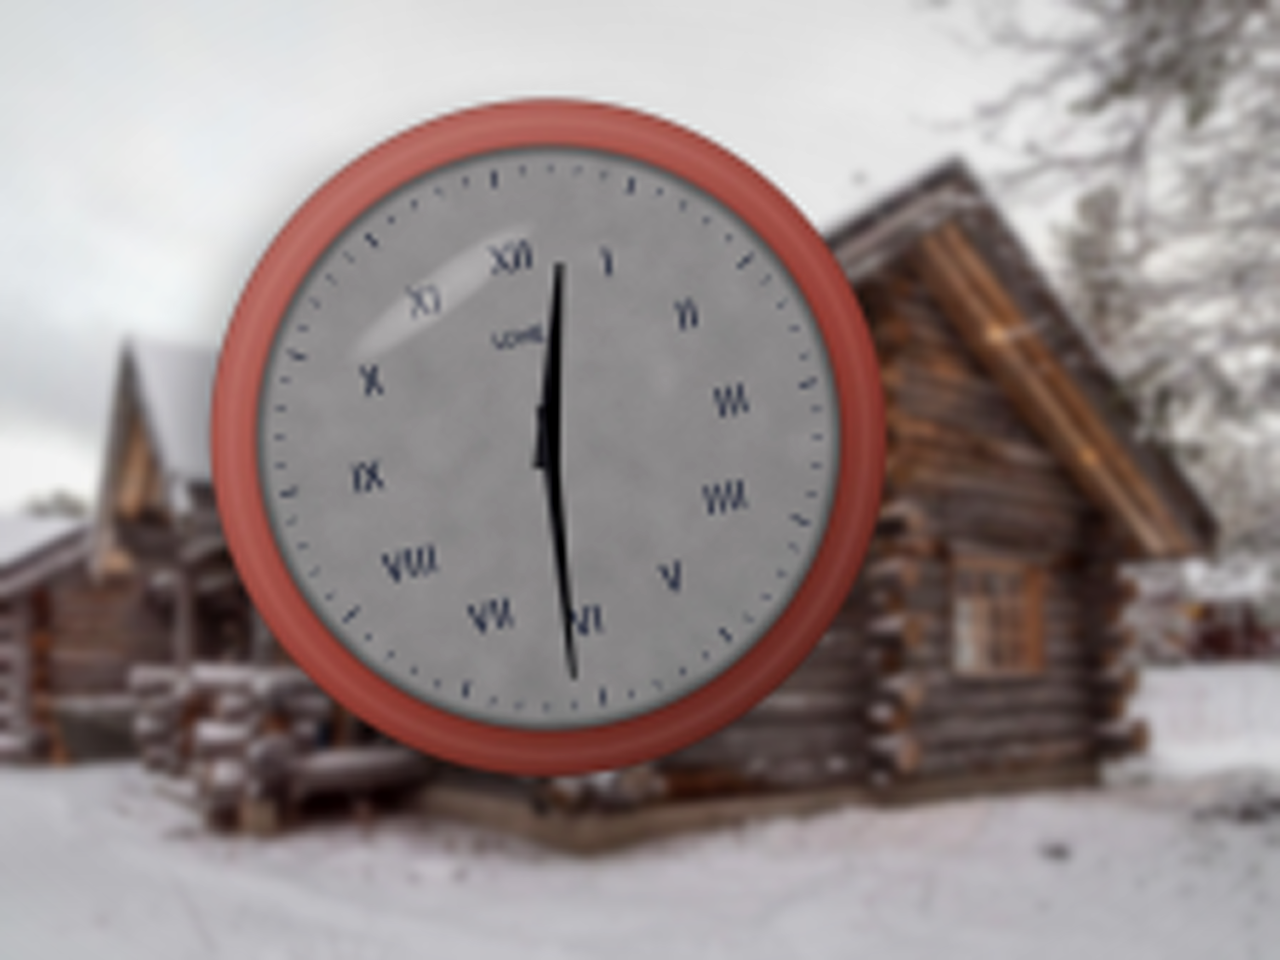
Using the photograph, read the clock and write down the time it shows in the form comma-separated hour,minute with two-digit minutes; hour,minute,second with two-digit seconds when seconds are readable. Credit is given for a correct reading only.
12,31
